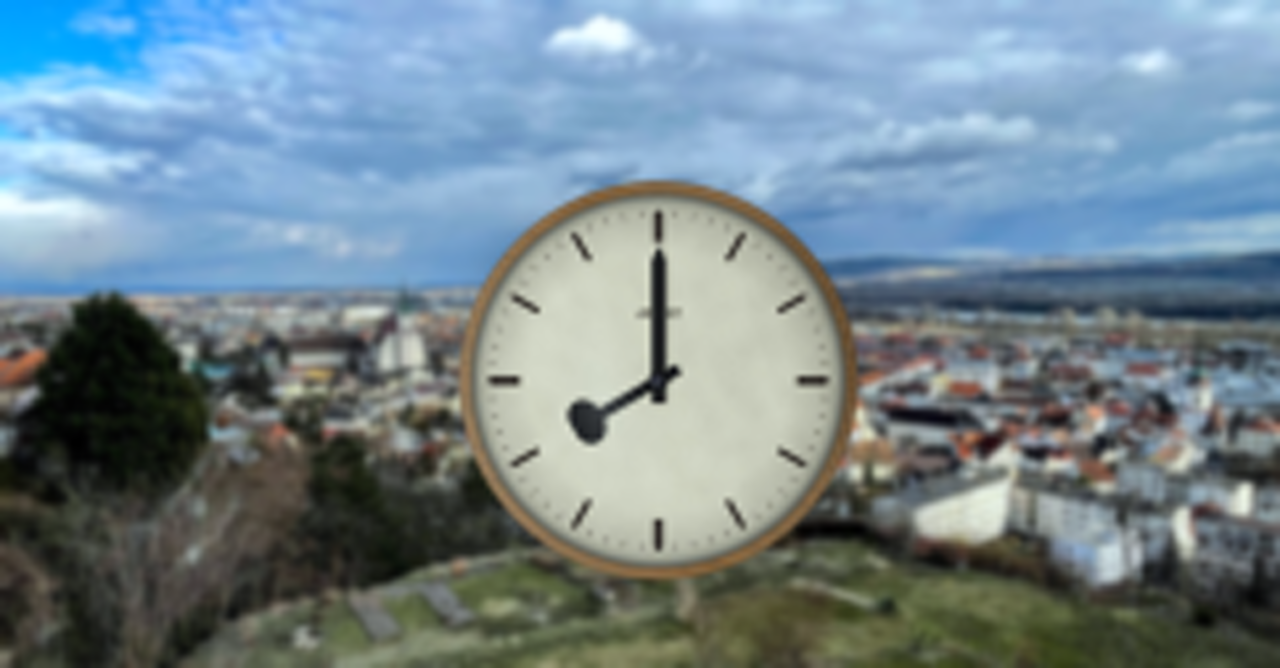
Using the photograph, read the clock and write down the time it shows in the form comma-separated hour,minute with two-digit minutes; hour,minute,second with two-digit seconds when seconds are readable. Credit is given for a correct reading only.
8,00
